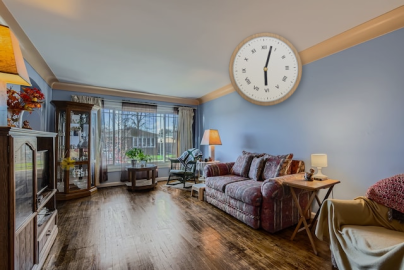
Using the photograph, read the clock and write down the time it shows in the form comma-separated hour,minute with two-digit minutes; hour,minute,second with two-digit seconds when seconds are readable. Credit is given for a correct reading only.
6,03
